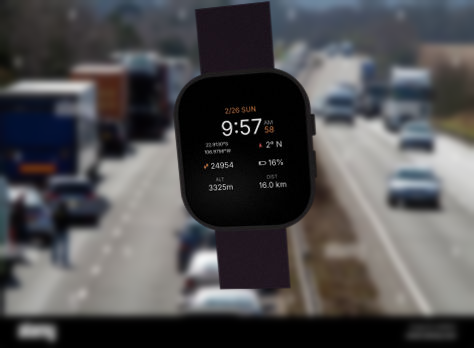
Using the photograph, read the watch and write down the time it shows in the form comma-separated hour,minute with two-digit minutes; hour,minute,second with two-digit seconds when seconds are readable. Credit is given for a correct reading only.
9,57,58
